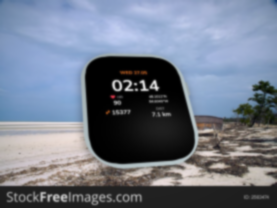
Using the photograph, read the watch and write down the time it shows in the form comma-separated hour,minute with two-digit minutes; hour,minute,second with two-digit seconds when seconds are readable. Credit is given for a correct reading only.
2,14
